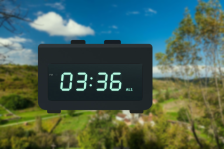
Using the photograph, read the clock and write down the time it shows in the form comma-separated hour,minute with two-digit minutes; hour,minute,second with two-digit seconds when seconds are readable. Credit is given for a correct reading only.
3,36
